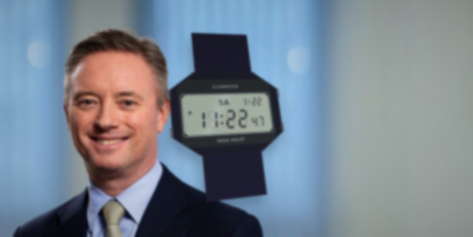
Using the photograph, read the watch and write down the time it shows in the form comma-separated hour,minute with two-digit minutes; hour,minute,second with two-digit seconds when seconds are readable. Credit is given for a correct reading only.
11,22
